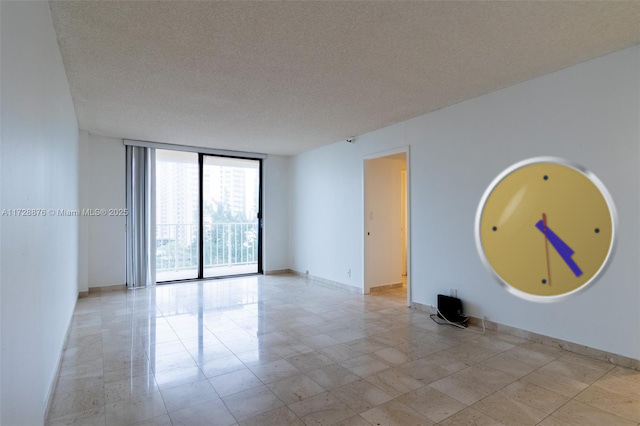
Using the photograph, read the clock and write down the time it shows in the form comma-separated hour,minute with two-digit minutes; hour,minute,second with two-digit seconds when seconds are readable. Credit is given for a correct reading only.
4,23,29
